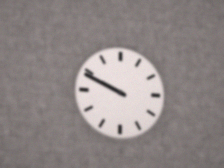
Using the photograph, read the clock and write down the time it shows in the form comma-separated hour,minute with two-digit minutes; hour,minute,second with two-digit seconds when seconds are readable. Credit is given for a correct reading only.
9,49
